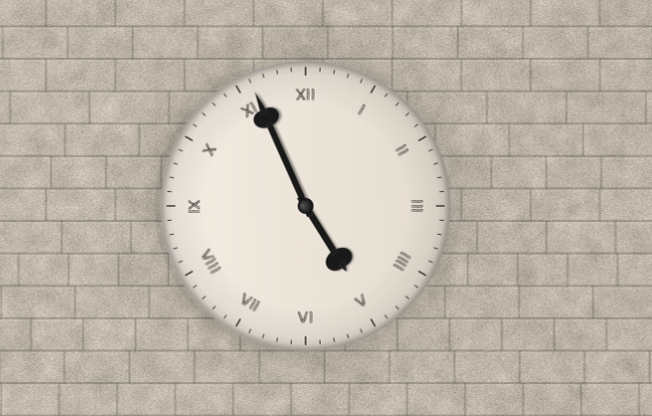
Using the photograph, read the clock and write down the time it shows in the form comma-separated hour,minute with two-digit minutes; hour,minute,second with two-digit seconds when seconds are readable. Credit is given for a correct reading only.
4,56
